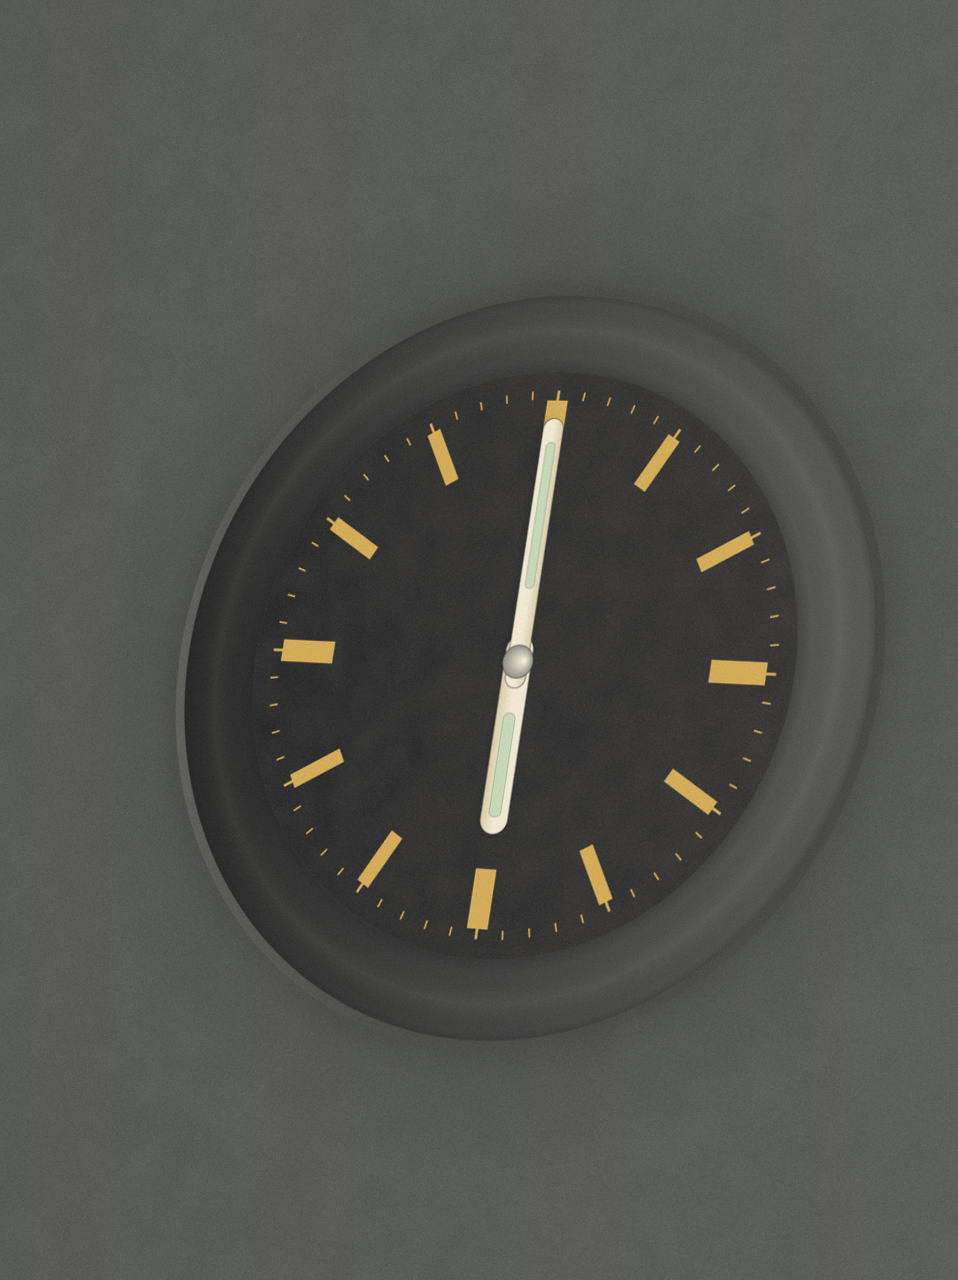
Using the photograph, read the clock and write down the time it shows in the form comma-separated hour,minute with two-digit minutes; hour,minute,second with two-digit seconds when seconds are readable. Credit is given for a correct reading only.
6,00
